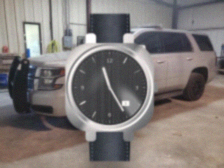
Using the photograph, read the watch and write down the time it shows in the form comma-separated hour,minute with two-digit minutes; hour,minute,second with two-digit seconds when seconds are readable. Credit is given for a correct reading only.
11,25
